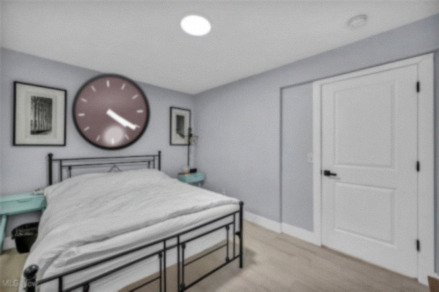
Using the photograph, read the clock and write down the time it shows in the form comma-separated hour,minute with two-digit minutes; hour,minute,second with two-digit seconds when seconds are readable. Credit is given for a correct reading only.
4,21
